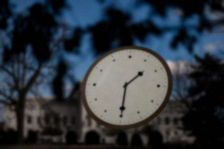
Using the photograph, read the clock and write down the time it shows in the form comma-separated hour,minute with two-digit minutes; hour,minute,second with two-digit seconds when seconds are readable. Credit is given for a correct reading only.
1,30
